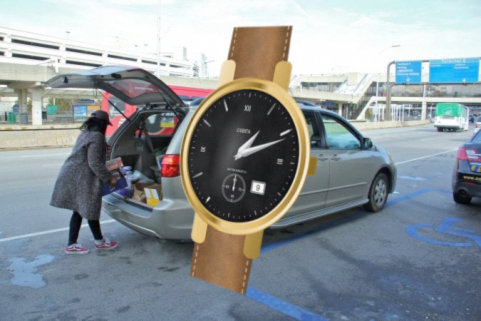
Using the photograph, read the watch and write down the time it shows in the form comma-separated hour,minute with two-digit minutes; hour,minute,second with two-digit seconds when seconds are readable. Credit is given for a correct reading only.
1,11
